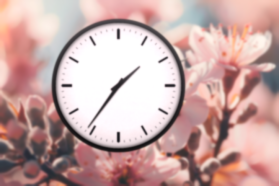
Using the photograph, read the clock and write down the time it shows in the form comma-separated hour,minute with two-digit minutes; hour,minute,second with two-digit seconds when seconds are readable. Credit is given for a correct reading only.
1,36
